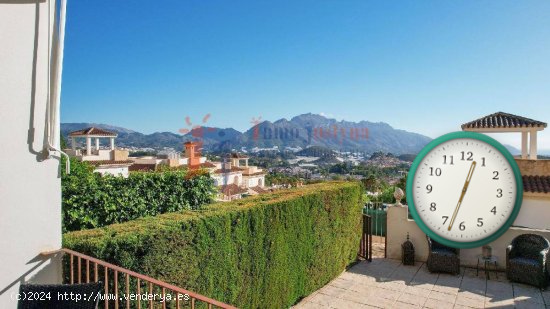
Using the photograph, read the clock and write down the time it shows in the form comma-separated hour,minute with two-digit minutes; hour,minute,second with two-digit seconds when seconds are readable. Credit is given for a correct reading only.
12,33
